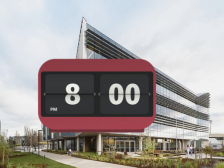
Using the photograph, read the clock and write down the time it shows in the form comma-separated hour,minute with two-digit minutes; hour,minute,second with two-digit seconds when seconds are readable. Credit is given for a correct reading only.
8,00
